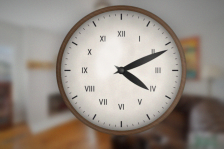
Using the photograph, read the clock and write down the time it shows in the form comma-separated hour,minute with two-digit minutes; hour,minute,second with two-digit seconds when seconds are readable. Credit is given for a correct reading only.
4,11
